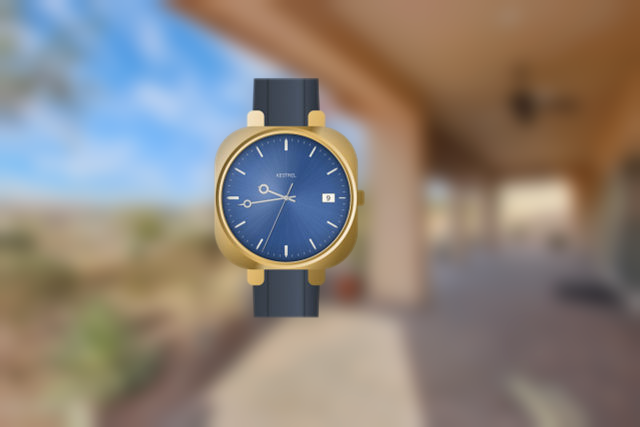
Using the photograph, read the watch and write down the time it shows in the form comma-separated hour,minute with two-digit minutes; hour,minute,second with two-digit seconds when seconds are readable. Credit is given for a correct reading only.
9,43,34
